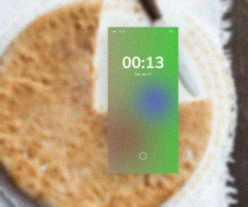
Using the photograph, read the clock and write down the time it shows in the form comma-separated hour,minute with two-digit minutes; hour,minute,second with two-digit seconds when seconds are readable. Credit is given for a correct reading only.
0,13
